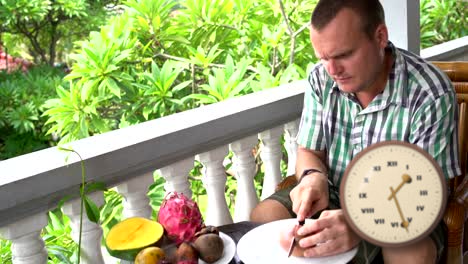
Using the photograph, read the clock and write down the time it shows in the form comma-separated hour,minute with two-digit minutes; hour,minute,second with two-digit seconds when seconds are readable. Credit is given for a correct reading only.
1,27
